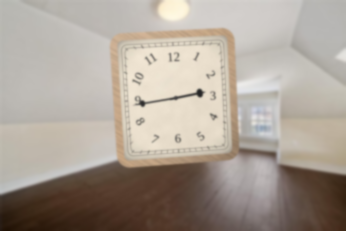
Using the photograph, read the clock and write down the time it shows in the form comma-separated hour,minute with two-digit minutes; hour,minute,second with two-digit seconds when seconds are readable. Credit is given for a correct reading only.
2,44
